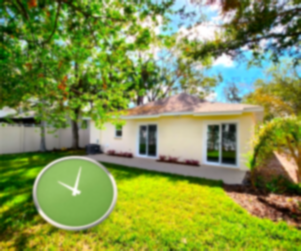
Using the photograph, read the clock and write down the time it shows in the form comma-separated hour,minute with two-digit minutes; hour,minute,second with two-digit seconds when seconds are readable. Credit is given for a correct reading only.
10,02
